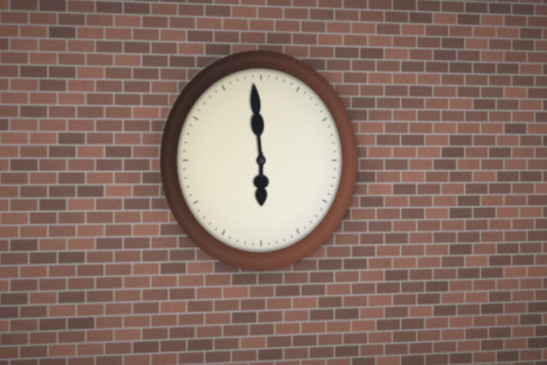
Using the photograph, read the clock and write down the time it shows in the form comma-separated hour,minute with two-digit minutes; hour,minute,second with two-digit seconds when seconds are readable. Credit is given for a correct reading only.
5,59
